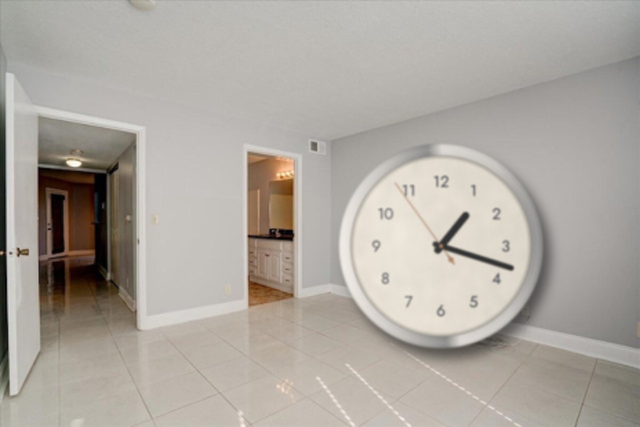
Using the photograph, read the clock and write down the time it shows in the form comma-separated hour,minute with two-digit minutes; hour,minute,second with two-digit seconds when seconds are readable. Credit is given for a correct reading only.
1,17,54
